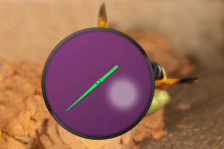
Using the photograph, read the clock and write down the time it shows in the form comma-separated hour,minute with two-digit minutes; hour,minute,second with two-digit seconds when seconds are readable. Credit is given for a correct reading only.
1,38
